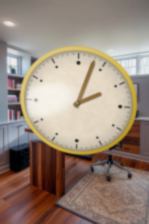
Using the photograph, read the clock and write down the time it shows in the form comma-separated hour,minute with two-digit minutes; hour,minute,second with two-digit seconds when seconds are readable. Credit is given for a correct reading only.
2,03
